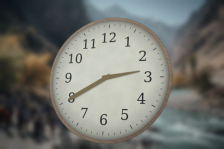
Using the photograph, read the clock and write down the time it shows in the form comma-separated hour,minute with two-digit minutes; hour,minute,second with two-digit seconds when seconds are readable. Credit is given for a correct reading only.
2,40
